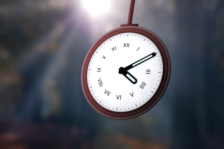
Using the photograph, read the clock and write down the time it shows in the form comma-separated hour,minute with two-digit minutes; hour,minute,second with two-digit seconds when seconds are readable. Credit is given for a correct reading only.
4,10
